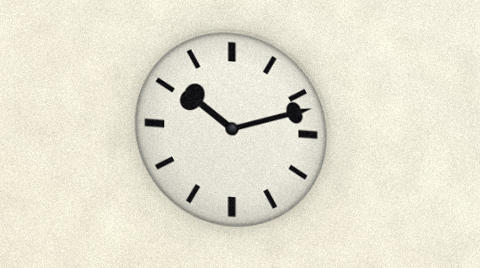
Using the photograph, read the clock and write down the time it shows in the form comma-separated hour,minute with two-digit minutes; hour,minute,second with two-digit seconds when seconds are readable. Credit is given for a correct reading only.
10,12
